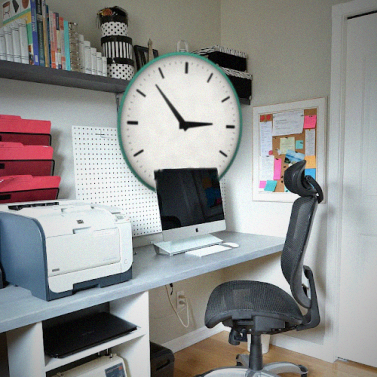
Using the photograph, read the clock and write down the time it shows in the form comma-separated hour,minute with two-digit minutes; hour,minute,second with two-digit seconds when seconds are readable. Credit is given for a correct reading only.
2,53
